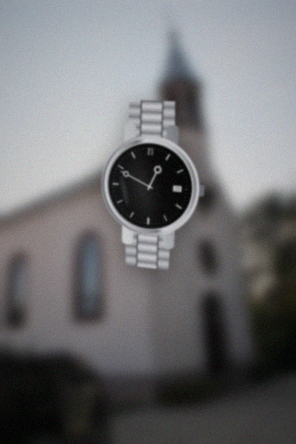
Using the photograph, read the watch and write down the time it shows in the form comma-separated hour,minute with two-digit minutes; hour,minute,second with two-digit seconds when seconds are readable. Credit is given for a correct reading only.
12,49
